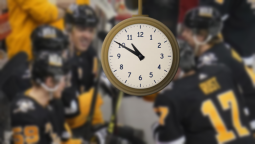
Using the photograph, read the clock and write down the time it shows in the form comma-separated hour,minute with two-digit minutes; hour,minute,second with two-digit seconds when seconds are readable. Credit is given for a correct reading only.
10,50
